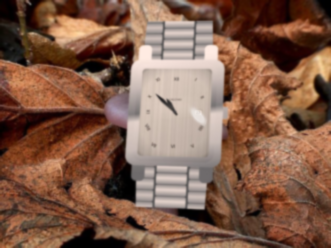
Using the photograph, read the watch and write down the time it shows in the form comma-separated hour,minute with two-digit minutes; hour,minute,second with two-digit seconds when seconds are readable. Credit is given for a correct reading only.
10,52
